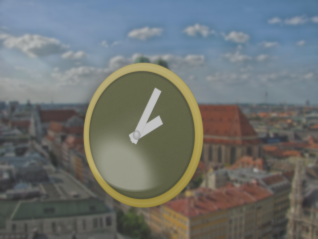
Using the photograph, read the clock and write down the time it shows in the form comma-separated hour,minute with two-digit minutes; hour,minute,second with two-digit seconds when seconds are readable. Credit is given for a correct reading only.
2,05
